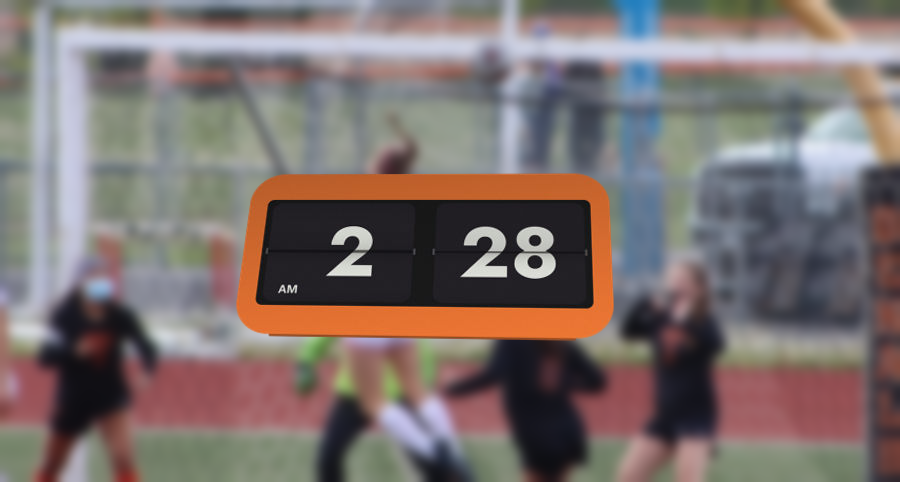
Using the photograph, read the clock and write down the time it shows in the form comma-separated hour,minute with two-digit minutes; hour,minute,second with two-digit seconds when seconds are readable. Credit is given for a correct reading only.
2,28
